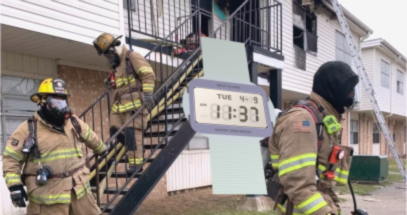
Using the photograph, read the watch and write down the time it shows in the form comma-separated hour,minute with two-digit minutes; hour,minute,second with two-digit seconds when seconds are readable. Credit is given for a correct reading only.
11,37
